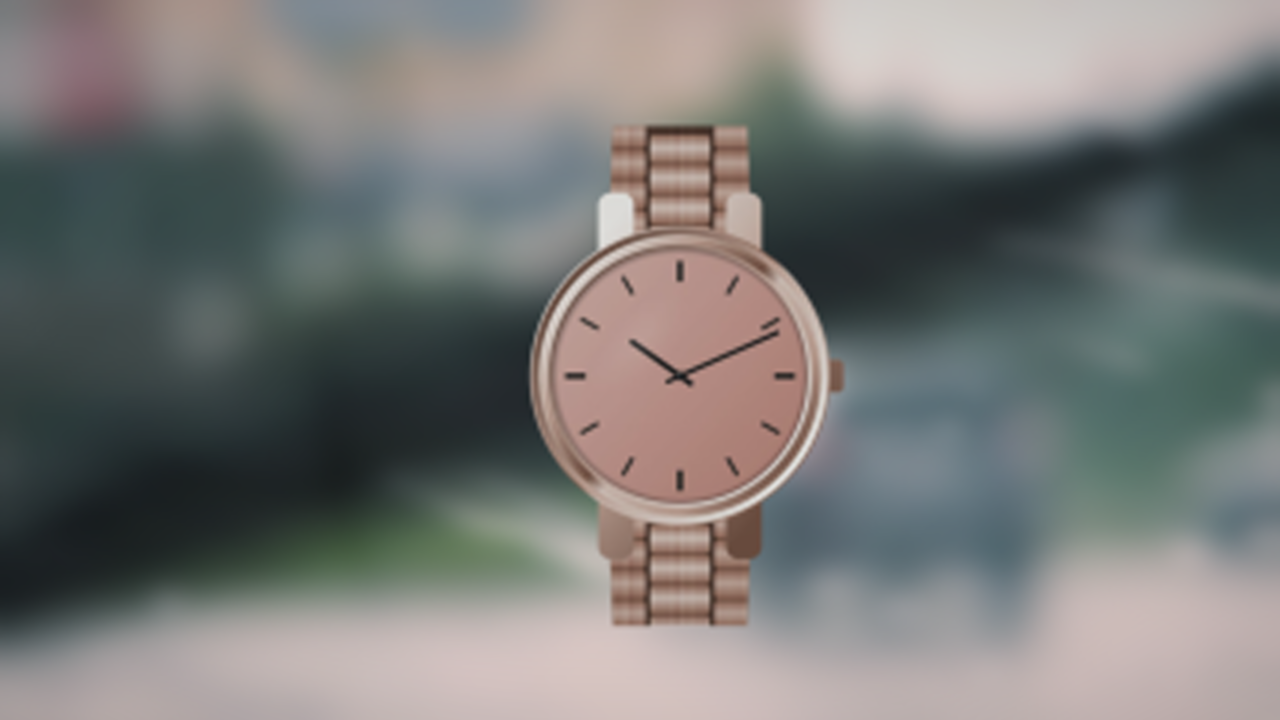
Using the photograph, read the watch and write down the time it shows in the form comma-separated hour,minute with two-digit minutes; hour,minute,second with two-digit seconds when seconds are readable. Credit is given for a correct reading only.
10,11
